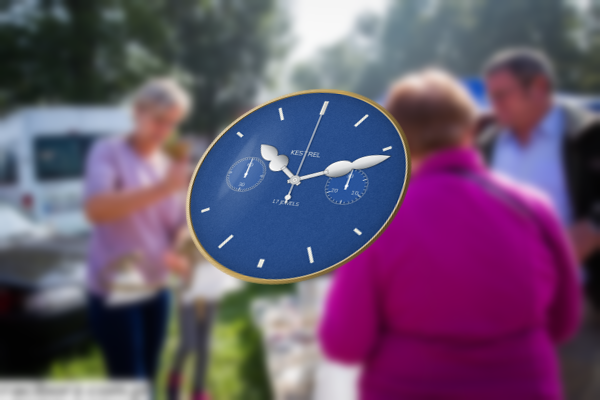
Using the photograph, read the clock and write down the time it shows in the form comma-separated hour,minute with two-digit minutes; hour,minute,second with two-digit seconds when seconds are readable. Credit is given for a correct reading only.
10,11
